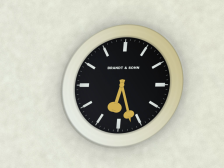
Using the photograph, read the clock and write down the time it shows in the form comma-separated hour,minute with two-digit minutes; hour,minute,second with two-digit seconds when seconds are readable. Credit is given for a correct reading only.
6,27
